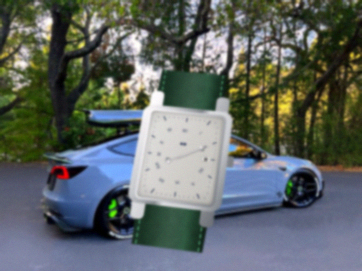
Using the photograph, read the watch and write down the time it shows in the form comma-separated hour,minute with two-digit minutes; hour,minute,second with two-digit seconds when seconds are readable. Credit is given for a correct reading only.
8,10
